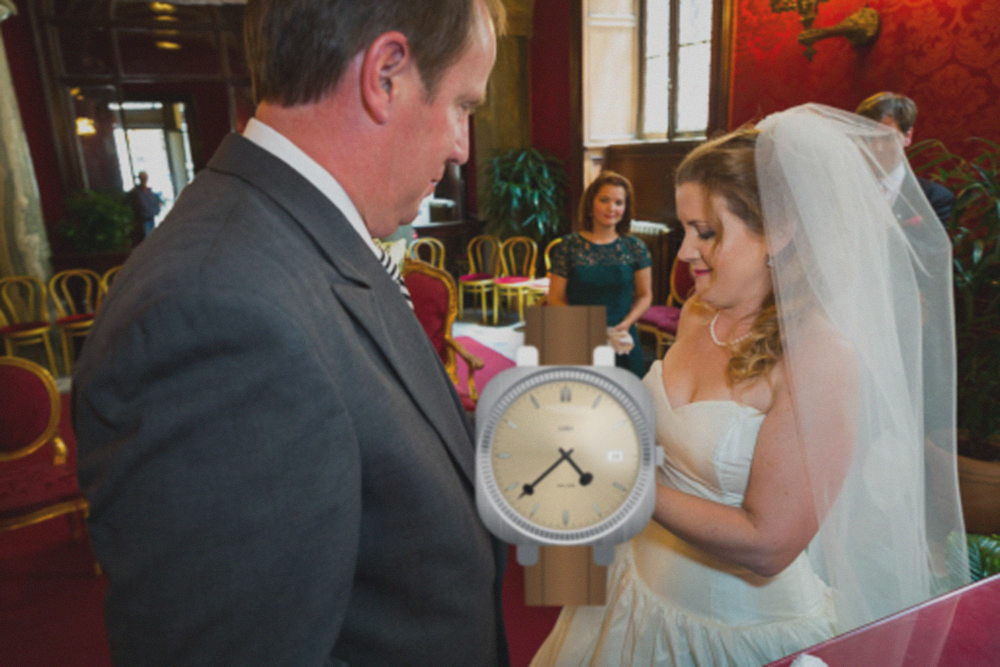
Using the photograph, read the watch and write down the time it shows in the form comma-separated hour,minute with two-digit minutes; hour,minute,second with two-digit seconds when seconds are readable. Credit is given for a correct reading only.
4,38
